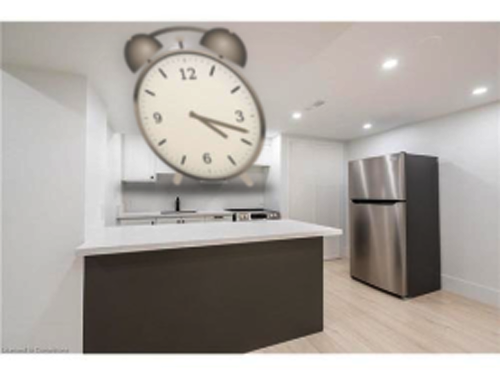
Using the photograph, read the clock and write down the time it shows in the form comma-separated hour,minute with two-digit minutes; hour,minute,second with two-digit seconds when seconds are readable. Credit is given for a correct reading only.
4,18
